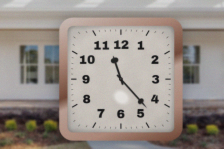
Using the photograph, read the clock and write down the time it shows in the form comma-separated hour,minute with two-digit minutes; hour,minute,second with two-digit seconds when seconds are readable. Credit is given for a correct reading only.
11,23
